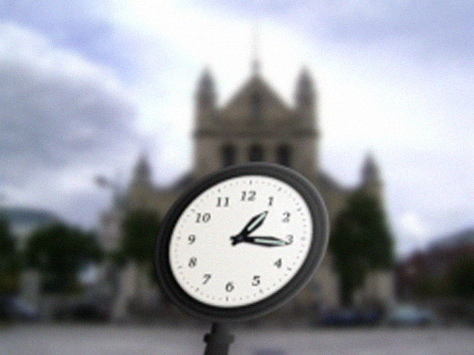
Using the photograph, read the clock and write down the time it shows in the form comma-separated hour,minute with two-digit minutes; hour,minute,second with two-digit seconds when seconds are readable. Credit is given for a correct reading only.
1,16
